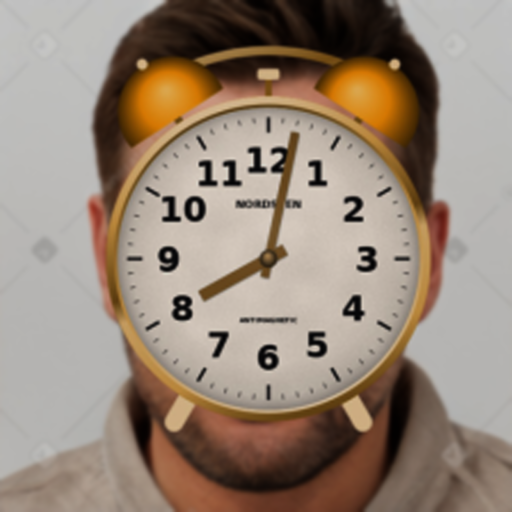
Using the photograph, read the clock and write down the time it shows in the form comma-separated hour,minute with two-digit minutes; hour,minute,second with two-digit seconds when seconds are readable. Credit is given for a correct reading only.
8,02
